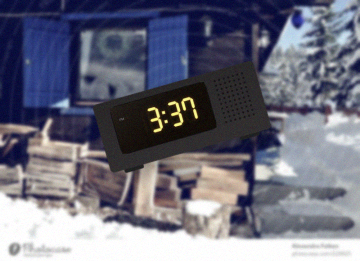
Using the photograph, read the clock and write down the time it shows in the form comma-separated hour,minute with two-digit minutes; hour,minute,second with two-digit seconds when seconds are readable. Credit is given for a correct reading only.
3,37
